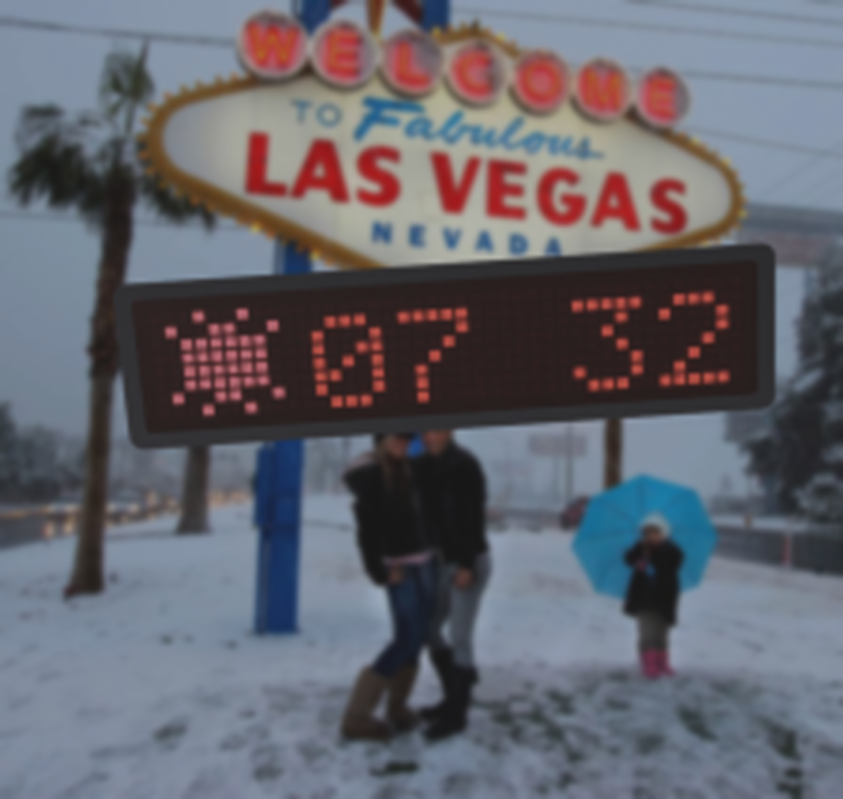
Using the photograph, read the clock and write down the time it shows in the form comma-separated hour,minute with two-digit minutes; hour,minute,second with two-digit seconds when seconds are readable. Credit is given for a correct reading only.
7,32
